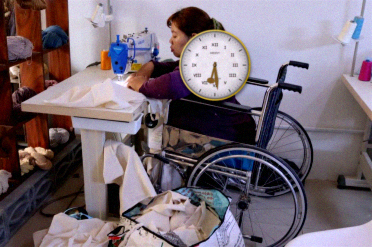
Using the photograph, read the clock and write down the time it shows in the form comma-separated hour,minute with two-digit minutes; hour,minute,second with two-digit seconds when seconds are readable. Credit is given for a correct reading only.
6,29
